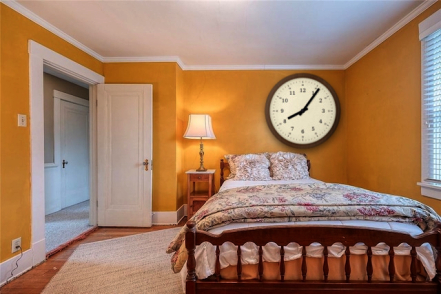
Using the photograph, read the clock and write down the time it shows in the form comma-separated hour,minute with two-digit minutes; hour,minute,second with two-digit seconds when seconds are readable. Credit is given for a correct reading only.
8,06
